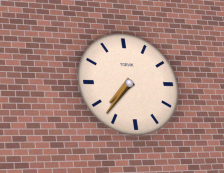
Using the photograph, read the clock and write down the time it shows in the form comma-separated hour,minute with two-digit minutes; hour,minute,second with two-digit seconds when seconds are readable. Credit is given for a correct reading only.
7,37
